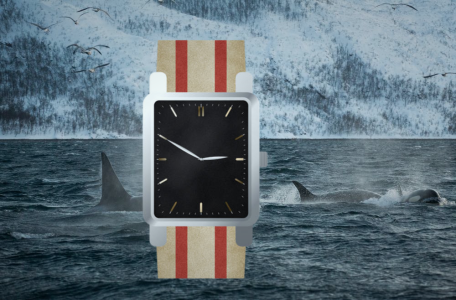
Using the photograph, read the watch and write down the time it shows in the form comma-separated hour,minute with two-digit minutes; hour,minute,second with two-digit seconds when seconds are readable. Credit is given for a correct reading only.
2,50
